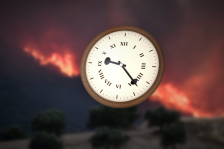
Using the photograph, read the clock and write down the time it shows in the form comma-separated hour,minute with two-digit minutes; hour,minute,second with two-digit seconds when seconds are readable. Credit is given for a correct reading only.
9,23
